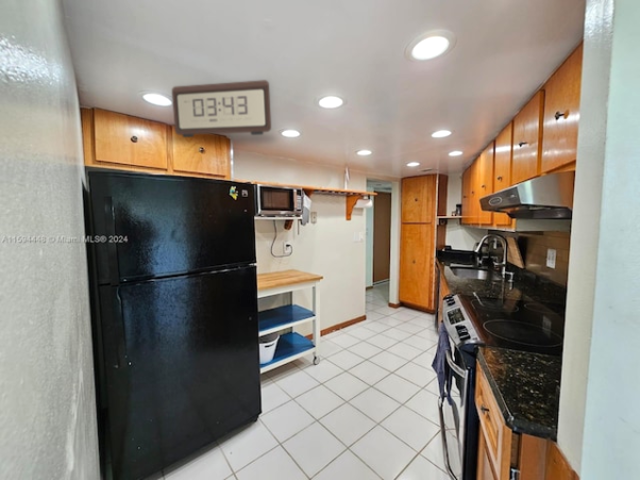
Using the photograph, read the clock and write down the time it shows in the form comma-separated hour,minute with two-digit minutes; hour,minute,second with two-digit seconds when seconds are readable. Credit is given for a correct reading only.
3,43
